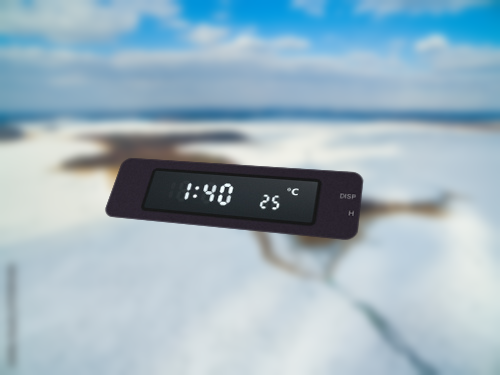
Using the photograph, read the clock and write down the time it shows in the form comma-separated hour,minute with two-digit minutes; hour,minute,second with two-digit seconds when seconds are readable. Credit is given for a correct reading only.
1,40
